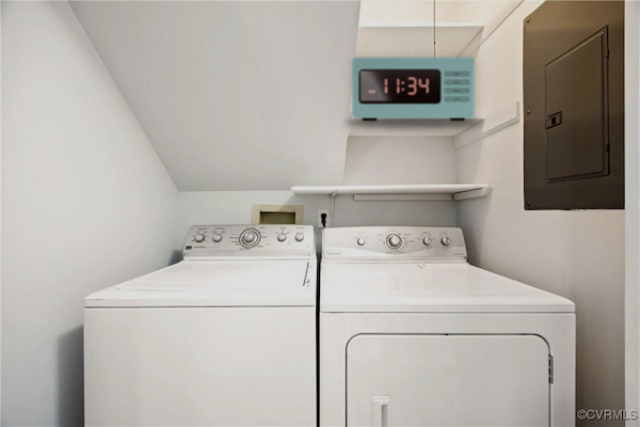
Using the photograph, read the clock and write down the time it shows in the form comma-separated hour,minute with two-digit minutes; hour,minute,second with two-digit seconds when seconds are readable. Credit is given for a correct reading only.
11,34
